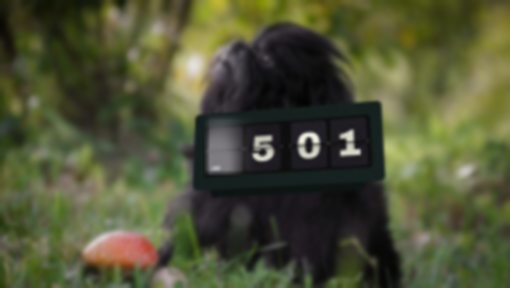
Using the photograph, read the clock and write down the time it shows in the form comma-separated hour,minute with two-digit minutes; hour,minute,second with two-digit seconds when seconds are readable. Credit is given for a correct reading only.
5,01
